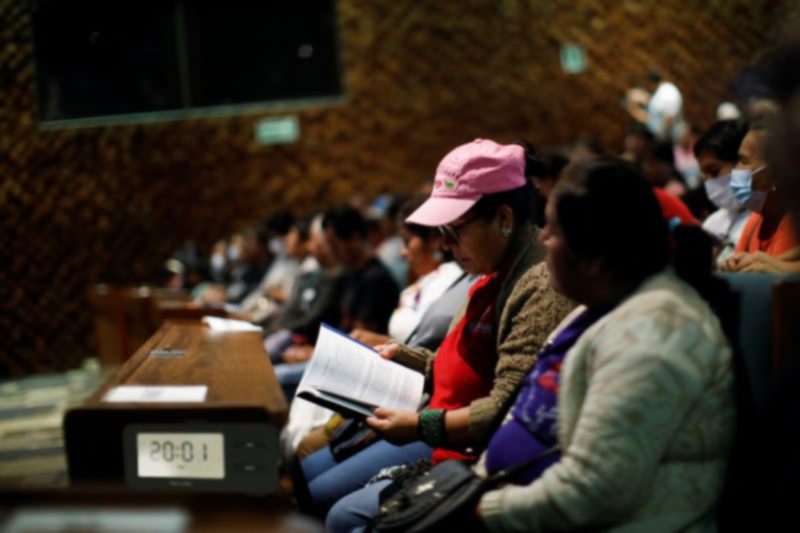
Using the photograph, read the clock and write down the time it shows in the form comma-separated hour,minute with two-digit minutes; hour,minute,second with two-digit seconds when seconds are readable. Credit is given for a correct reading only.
20,01
